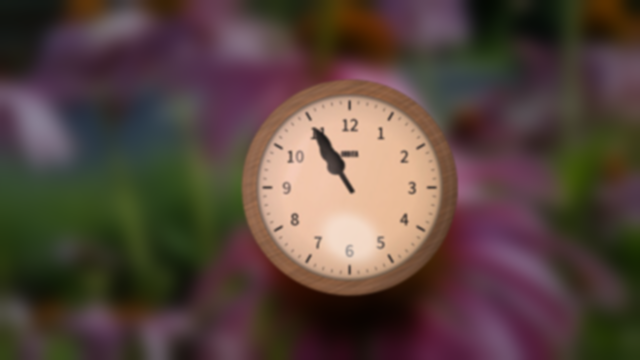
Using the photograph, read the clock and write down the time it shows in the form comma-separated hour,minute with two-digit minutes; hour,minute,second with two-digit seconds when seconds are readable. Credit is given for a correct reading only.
10,55
